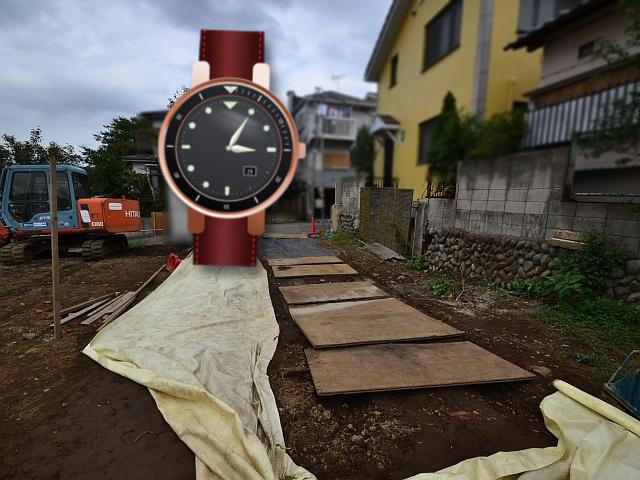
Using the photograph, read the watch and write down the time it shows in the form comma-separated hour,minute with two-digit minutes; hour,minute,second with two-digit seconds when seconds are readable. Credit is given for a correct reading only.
3,05
